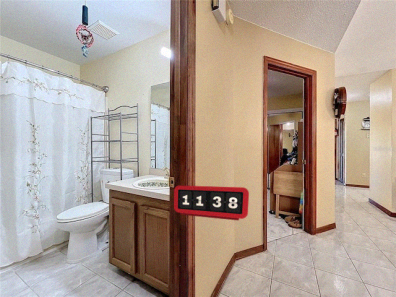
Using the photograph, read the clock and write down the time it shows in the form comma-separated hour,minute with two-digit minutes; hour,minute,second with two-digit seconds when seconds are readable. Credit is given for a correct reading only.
11,38
